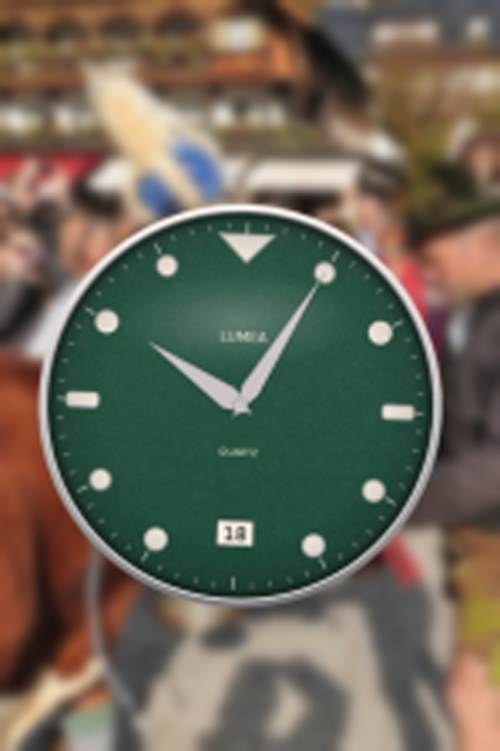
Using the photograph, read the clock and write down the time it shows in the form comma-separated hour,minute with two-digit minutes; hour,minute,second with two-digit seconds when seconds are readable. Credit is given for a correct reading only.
10,05
